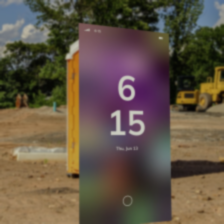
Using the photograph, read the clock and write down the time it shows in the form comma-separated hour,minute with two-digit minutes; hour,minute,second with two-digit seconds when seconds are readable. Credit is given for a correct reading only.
6,15
